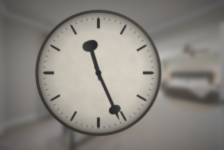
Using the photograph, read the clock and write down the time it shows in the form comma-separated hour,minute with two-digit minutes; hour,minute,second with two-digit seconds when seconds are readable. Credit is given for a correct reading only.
11,26
